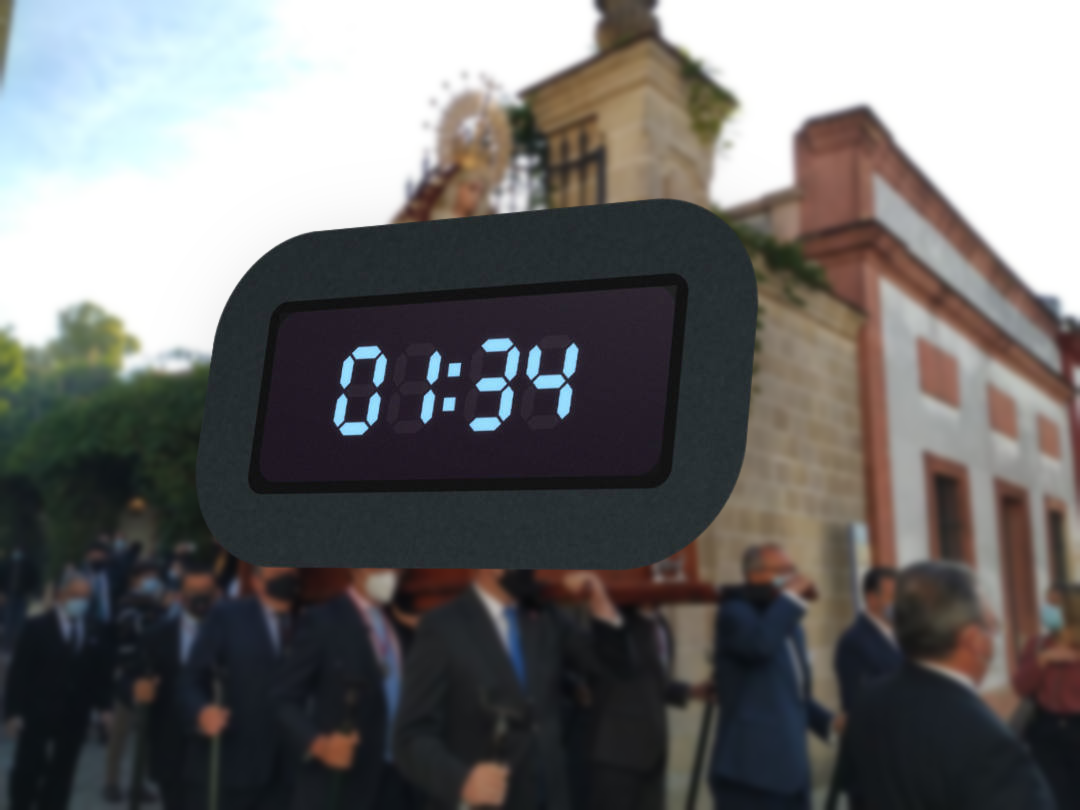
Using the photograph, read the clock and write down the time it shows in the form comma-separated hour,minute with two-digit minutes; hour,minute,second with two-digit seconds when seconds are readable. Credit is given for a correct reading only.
1,34
